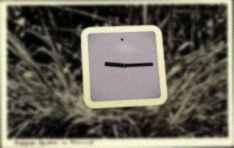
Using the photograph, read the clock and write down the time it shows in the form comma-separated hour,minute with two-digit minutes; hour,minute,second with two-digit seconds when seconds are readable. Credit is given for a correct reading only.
9,15
